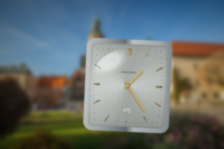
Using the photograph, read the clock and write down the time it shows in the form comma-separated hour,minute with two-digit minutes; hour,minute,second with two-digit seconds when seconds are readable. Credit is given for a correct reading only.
1,24
